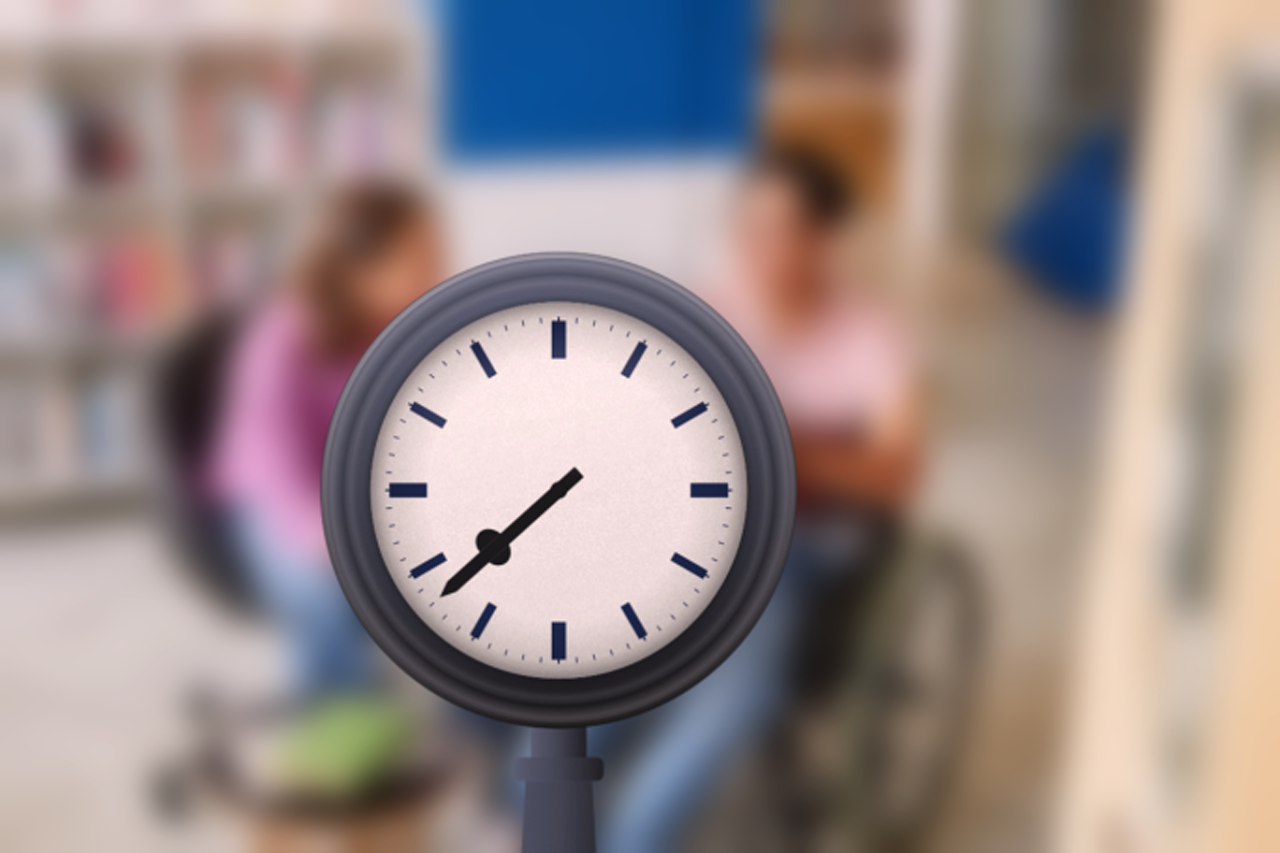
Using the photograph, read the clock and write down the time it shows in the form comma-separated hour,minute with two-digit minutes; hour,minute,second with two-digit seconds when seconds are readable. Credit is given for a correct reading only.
7,38
